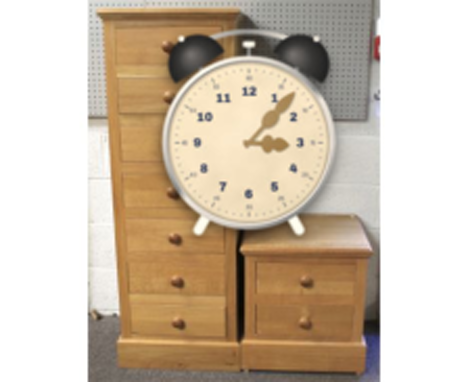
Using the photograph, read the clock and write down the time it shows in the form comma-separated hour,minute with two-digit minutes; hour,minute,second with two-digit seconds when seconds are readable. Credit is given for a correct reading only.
3,07
